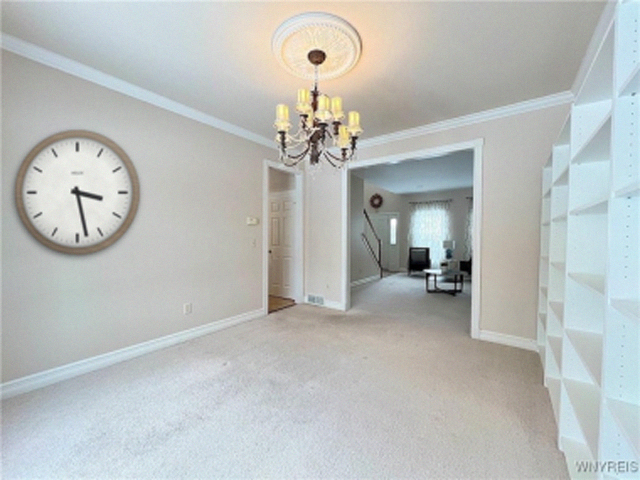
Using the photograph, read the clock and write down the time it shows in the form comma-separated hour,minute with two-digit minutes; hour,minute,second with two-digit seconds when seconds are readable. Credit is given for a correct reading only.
3,28
